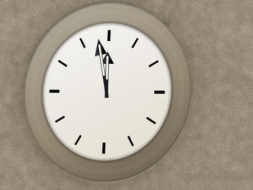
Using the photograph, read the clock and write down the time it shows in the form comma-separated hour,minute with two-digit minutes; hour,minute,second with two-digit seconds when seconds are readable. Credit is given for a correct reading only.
11,58
